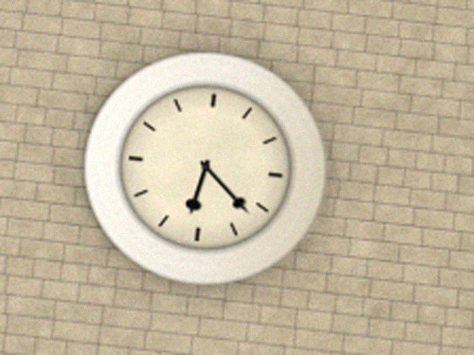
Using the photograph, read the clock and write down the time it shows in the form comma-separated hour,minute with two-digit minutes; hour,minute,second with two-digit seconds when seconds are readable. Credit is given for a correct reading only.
6,22
